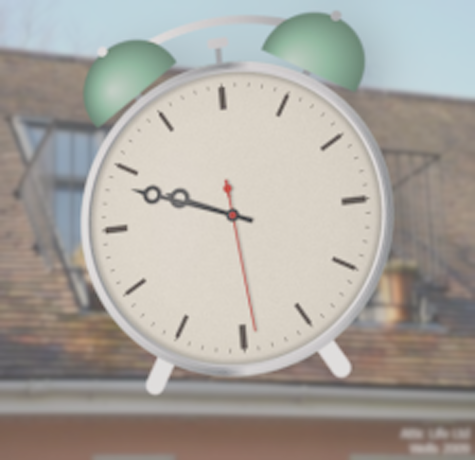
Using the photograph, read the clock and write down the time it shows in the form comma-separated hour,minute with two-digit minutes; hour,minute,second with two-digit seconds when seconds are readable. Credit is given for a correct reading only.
9,48,29
